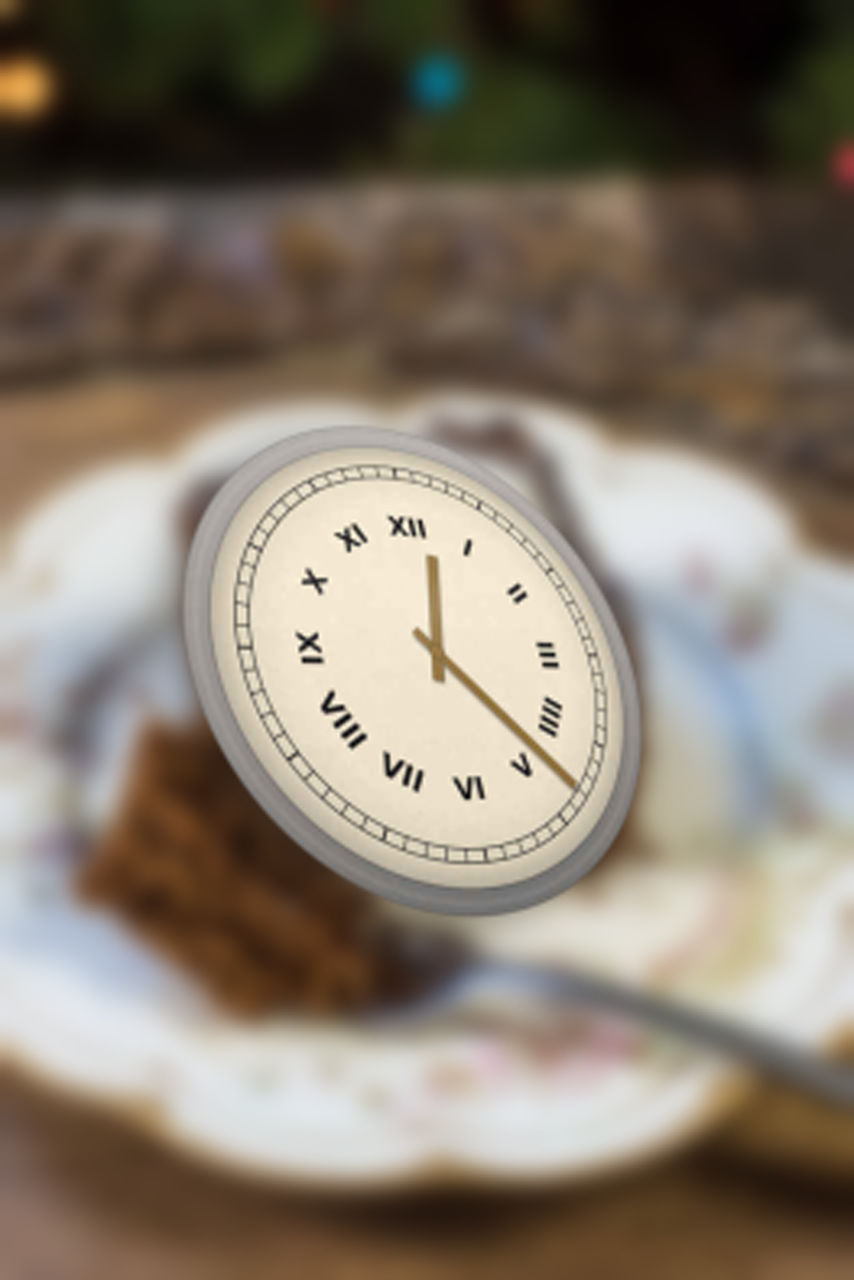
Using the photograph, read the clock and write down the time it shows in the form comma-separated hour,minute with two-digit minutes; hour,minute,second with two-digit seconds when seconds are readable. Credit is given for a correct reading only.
12,23
